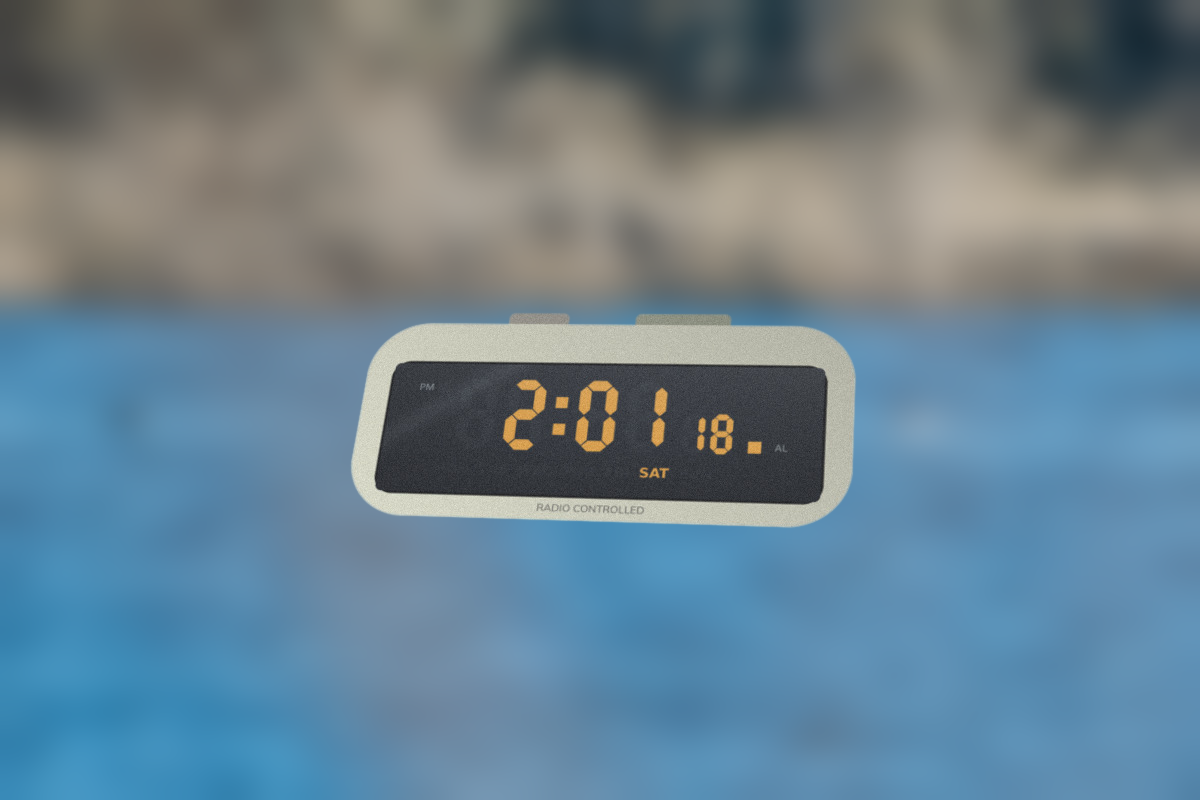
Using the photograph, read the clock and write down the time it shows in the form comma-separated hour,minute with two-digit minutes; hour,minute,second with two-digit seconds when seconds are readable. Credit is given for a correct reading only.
2,01,18
